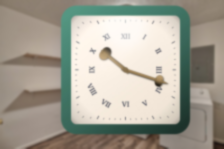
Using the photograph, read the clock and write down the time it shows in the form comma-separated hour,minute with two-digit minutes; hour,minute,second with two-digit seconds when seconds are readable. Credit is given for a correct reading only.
10,18
